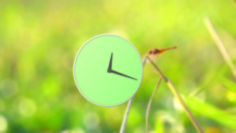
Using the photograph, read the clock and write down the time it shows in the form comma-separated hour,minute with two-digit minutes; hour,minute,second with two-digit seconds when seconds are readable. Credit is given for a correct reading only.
12,18
